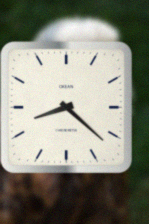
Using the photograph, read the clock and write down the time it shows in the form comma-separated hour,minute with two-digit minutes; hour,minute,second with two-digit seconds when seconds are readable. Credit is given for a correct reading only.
8,22
